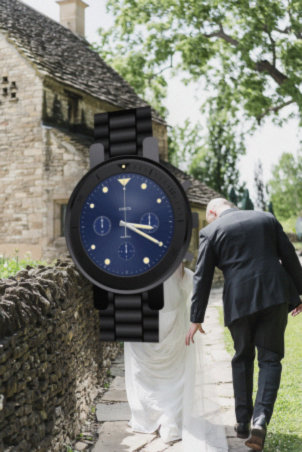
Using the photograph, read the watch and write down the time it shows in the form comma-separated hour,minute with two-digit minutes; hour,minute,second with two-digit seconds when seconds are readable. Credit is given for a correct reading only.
3,20
